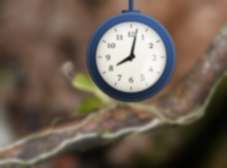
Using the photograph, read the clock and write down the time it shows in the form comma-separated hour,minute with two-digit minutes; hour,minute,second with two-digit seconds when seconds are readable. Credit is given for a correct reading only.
8,02
